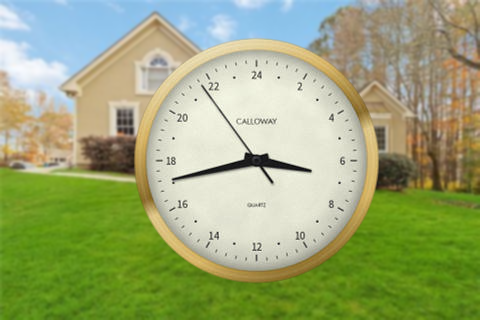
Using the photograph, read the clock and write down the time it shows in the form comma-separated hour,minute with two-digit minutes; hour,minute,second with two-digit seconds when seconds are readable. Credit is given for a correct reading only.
6,42,54
